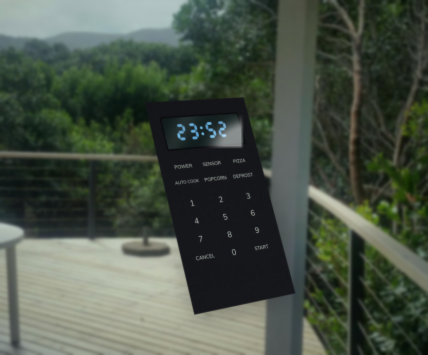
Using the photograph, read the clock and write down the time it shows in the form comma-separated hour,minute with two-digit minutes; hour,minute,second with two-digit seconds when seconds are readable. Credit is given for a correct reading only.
23,52
